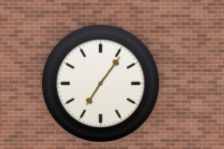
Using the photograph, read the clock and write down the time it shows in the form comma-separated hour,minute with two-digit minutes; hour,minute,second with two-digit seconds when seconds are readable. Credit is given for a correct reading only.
7,06
